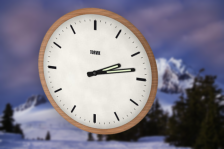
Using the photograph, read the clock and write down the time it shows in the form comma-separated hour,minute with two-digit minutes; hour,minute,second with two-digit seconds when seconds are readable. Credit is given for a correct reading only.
2,13
